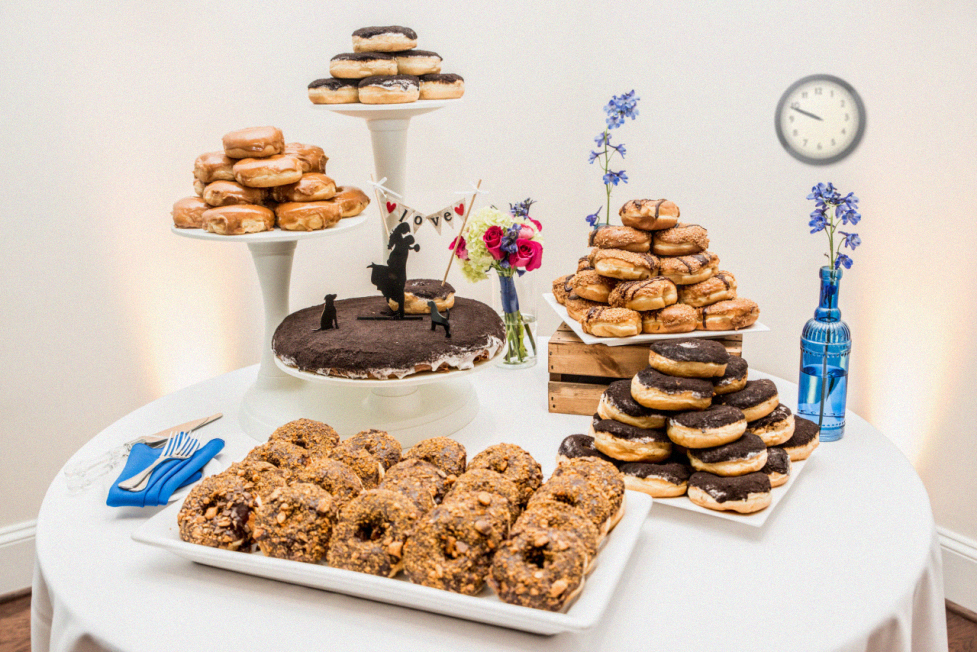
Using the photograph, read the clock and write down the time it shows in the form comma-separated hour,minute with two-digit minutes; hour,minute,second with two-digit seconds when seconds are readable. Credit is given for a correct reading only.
9,49
